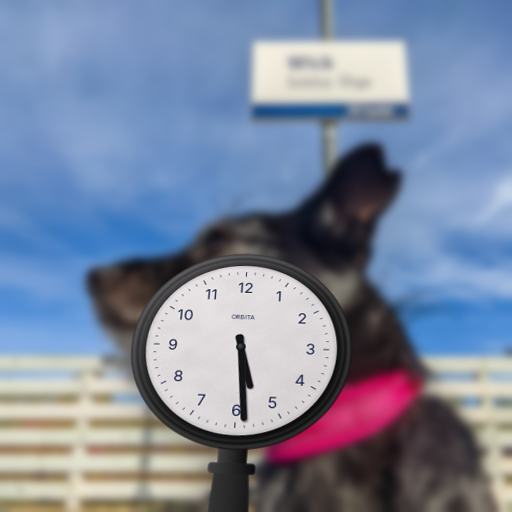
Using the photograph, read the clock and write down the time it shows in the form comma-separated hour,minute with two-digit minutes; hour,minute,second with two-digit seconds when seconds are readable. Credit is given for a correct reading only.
5,29
